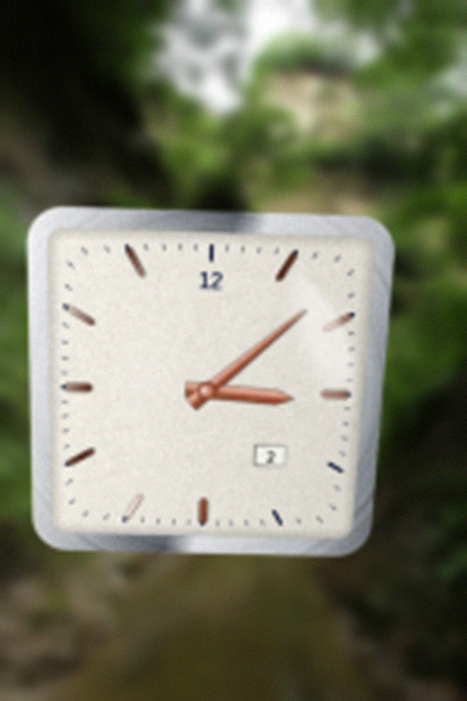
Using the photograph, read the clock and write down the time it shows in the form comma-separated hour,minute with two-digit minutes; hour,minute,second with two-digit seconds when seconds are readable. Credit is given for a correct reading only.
3,08
